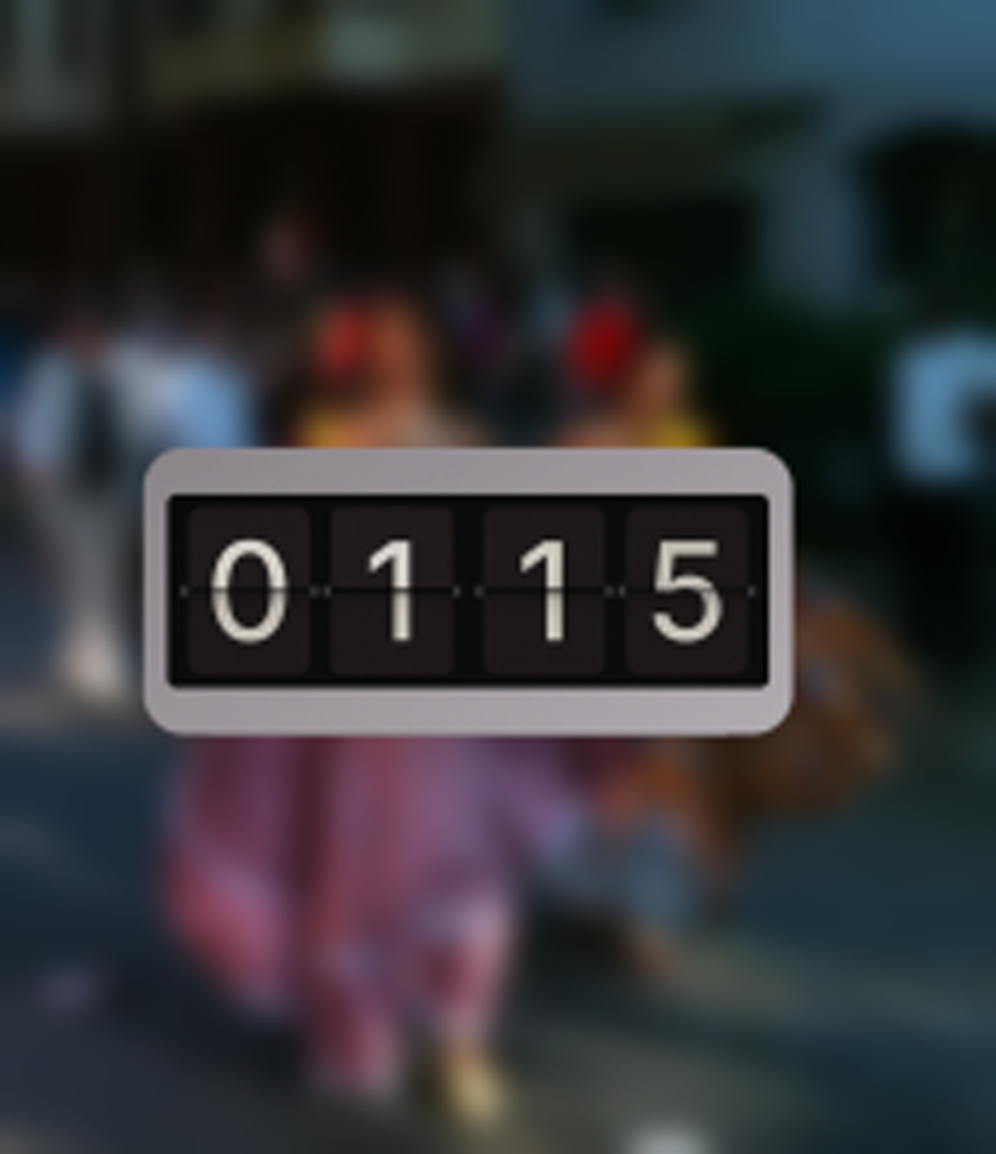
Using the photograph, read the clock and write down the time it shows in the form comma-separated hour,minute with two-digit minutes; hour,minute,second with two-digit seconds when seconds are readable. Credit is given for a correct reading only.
1,15
